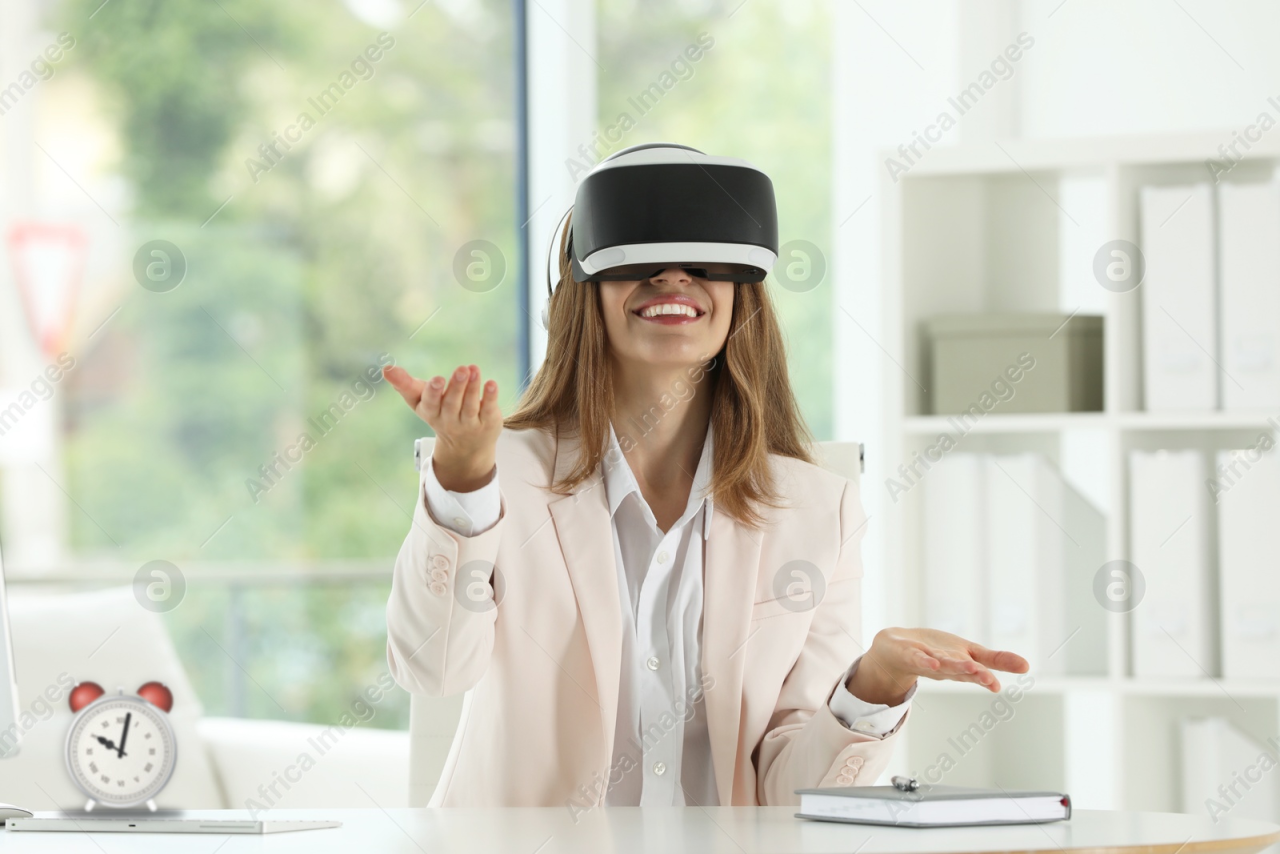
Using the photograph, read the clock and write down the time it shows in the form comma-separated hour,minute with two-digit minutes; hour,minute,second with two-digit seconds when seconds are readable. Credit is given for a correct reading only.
10,02
